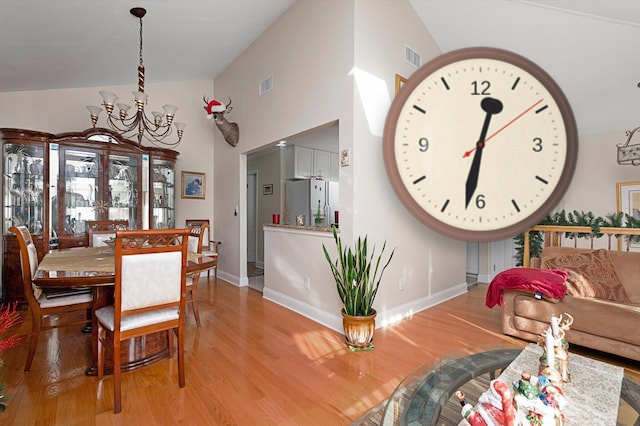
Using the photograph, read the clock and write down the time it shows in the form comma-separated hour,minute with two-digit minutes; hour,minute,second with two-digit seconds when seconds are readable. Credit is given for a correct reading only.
12,32,09
